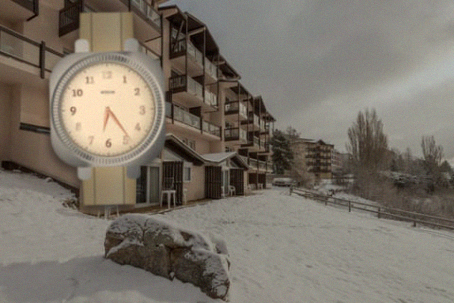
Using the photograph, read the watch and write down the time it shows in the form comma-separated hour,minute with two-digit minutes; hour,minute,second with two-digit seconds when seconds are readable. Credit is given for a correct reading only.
6,24
